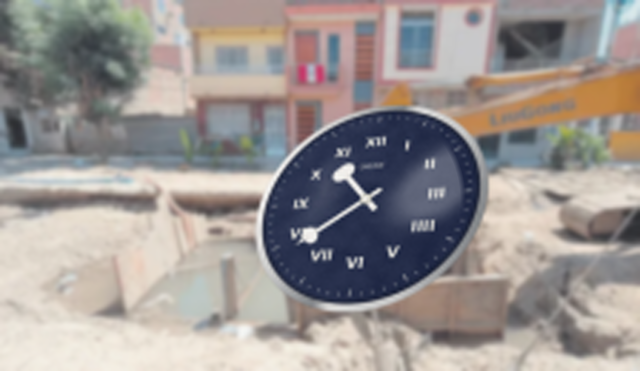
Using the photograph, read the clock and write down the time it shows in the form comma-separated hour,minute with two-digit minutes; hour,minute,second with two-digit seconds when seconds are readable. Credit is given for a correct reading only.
10,39
